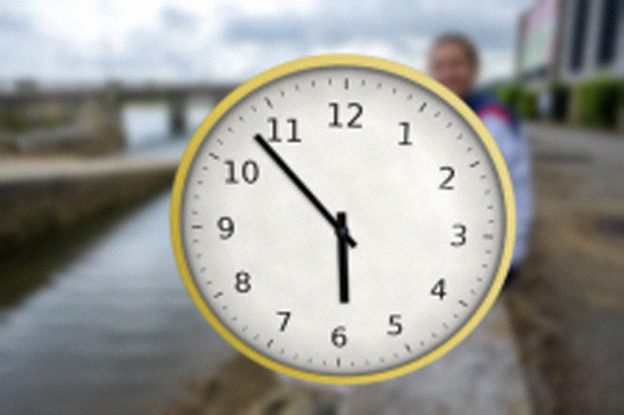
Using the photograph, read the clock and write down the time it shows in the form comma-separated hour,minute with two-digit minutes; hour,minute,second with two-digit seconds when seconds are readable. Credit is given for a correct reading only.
5,53
